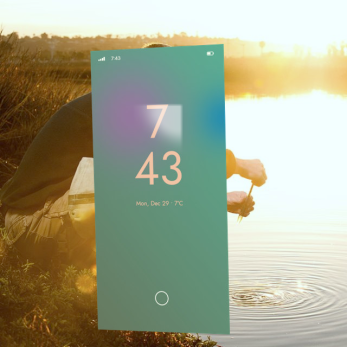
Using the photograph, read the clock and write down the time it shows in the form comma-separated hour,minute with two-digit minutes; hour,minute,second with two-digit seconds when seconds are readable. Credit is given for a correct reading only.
7,43
